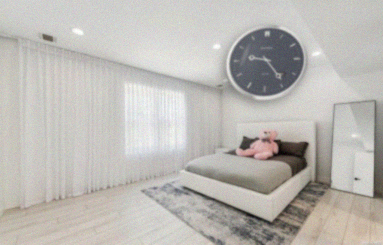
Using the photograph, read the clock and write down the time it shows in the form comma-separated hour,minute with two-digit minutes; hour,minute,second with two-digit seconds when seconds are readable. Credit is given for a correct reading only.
9,24
